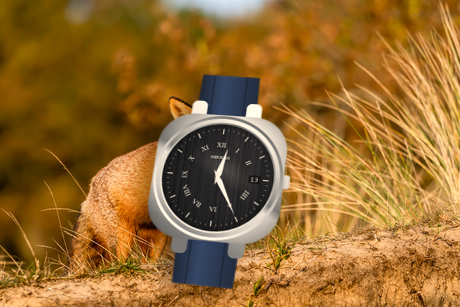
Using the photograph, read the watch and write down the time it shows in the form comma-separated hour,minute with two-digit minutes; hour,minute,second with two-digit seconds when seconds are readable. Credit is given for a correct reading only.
12,25
